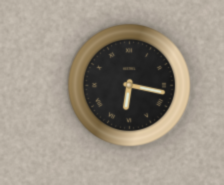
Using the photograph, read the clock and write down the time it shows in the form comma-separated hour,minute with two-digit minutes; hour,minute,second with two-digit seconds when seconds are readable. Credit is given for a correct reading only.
6,17
